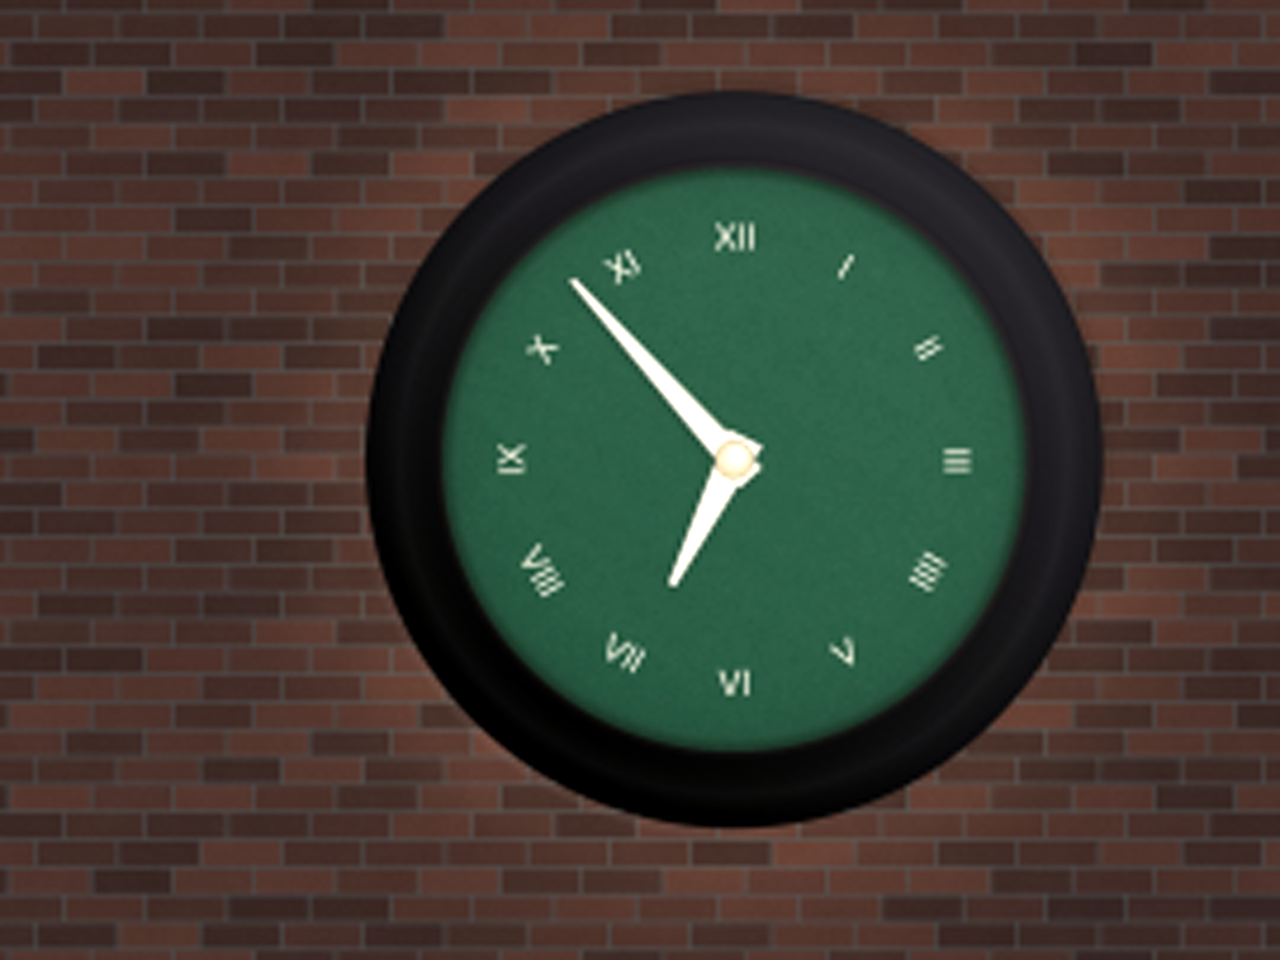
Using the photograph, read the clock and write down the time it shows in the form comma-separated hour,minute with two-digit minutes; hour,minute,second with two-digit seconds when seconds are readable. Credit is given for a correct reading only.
6,53
